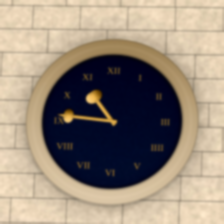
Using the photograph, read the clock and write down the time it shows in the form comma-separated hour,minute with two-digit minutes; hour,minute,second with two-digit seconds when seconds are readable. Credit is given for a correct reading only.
10,46
